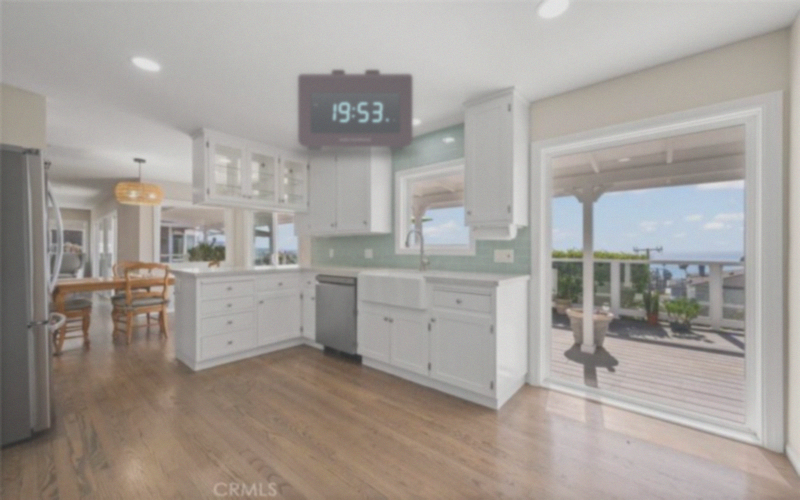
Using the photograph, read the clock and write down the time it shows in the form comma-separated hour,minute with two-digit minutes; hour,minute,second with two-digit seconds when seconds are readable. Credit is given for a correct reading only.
19,53
